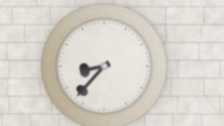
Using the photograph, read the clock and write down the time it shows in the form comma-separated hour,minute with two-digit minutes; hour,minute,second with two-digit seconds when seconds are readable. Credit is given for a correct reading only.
8,37
